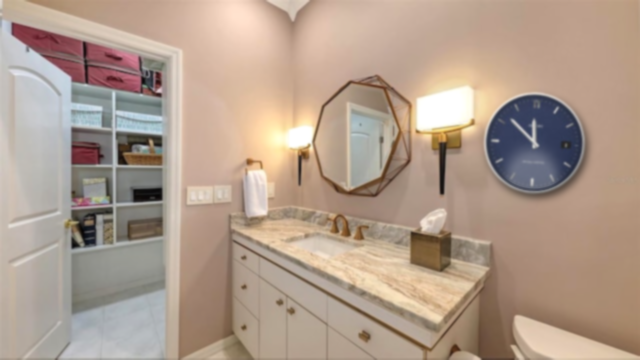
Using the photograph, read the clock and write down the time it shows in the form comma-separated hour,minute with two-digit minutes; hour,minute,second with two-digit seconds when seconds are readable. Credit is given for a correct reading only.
11,52
